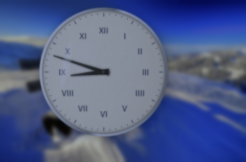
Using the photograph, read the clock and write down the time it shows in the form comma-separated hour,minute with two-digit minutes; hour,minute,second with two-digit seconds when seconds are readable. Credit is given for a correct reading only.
8,48
